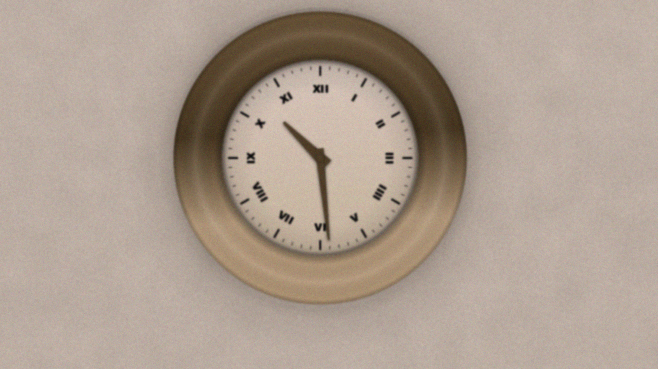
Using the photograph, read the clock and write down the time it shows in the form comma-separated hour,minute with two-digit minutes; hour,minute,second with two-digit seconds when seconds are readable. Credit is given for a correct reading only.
10,29
